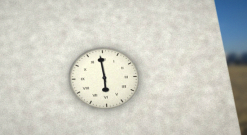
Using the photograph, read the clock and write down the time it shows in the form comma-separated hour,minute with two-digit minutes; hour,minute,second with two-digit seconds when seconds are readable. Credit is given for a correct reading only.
5,59
